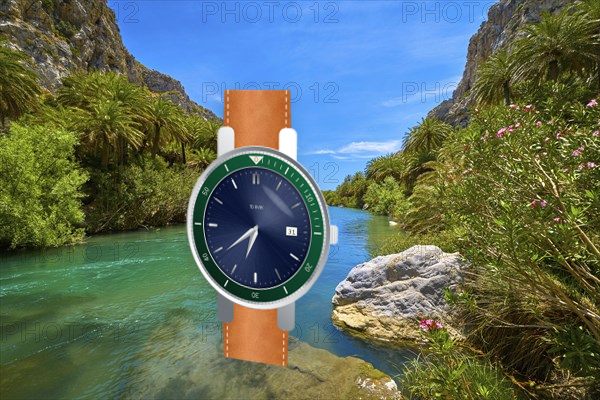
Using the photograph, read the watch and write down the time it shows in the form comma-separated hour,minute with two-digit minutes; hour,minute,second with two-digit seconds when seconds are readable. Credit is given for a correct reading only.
6,39
